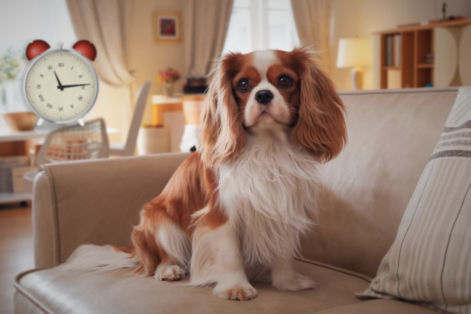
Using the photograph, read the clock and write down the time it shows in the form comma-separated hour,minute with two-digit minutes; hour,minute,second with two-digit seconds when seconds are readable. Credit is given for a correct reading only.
11,14
